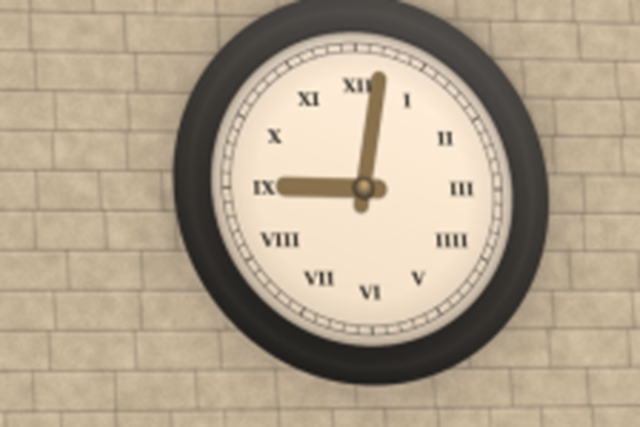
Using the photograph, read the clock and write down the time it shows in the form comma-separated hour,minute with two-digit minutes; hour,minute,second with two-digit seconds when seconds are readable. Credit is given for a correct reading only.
9,02
